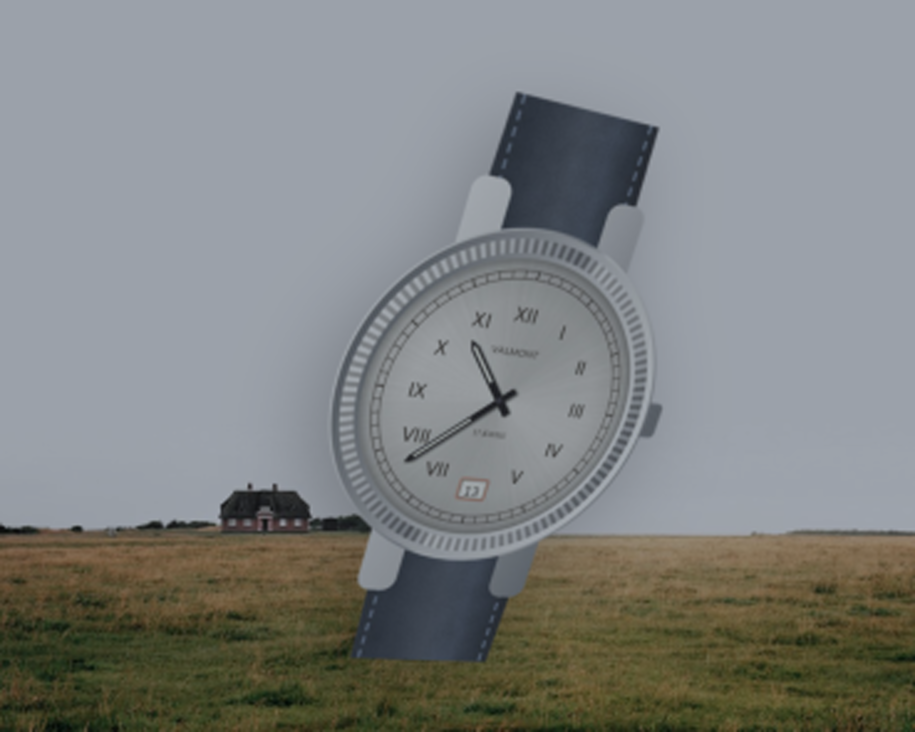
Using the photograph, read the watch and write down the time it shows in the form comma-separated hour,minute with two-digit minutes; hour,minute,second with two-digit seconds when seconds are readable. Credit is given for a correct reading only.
10,38
